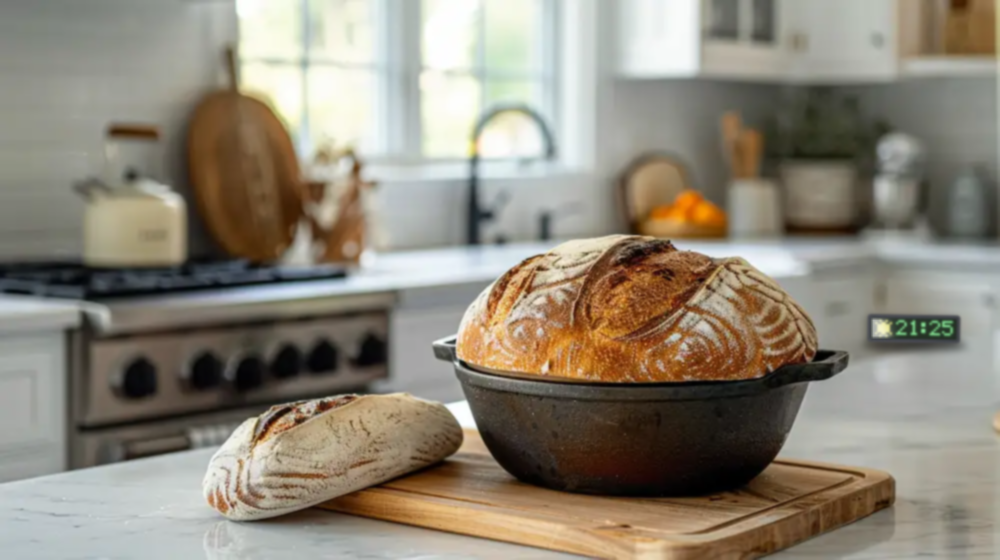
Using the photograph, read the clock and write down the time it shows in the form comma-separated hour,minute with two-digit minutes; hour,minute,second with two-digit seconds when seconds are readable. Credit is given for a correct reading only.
21,25
